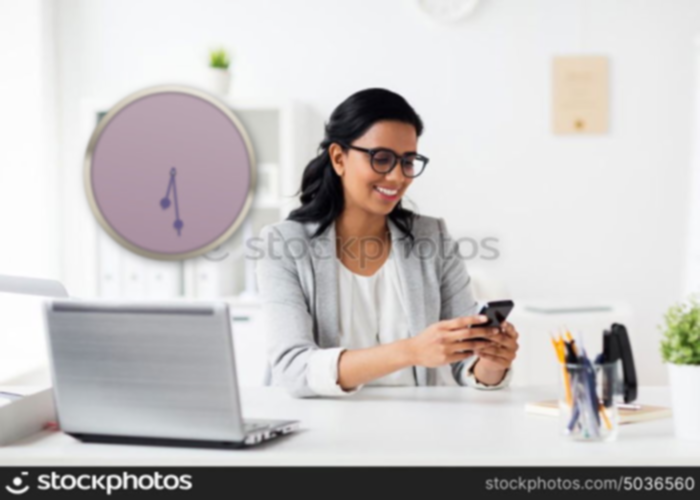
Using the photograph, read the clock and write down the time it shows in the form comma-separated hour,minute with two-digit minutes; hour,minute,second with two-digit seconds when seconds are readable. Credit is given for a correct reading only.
6,29
